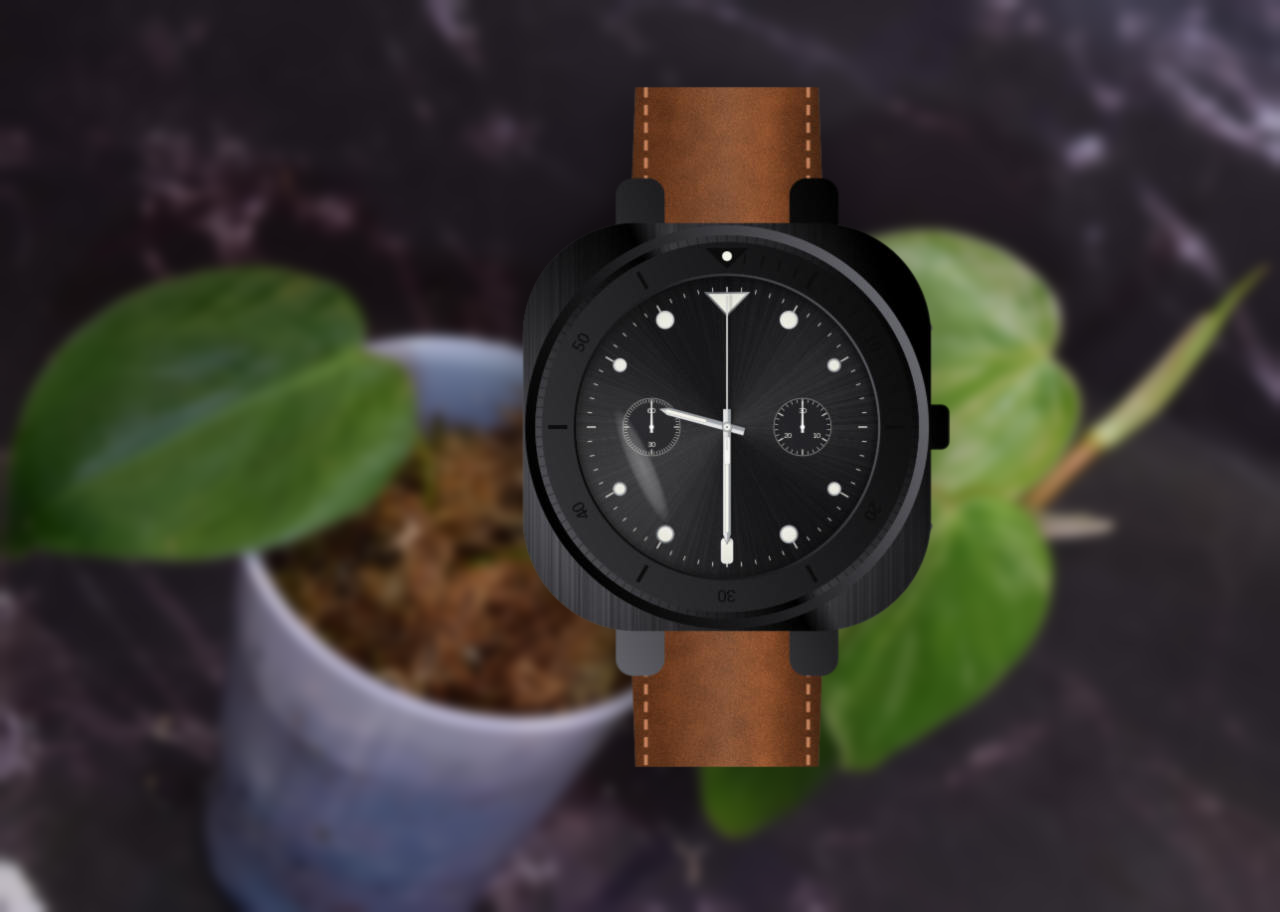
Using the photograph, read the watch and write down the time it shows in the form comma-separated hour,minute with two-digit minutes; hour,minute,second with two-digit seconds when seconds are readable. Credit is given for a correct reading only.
9,30
